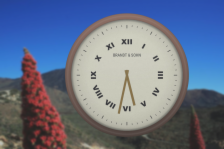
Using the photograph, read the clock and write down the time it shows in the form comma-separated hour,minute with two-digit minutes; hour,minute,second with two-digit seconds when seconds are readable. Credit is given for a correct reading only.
5,32
